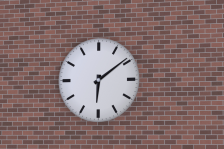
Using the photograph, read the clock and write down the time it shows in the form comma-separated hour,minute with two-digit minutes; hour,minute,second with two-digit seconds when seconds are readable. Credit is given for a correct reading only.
6,09
